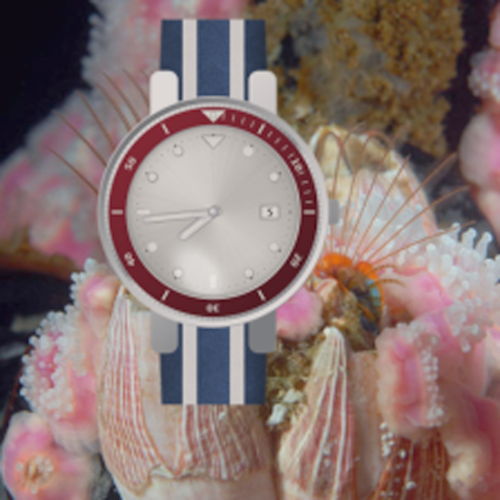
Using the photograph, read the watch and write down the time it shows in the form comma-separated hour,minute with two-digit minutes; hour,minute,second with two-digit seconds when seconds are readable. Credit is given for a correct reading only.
7,44
